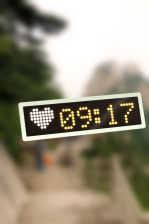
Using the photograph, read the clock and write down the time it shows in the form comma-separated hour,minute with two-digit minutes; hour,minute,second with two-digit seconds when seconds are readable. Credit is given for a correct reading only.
9,17
